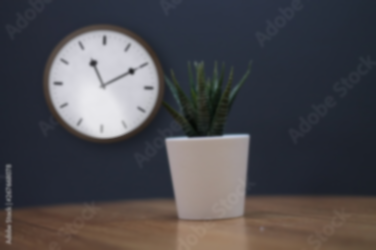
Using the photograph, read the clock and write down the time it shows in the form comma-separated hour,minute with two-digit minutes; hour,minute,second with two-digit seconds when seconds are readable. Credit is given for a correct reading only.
11,10
